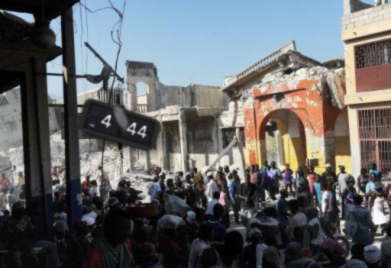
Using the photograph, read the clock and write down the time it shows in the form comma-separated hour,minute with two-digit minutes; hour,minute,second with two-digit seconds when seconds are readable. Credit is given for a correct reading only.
4,44
